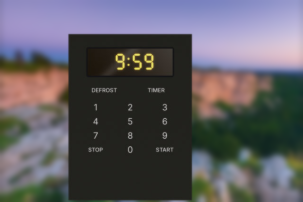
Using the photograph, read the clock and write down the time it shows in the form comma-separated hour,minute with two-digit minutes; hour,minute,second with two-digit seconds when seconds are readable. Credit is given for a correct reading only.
9,59
